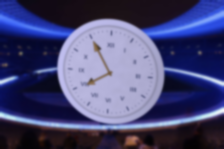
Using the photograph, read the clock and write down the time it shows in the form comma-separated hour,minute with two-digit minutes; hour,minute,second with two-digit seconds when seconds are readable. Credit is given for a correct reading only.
7,55
